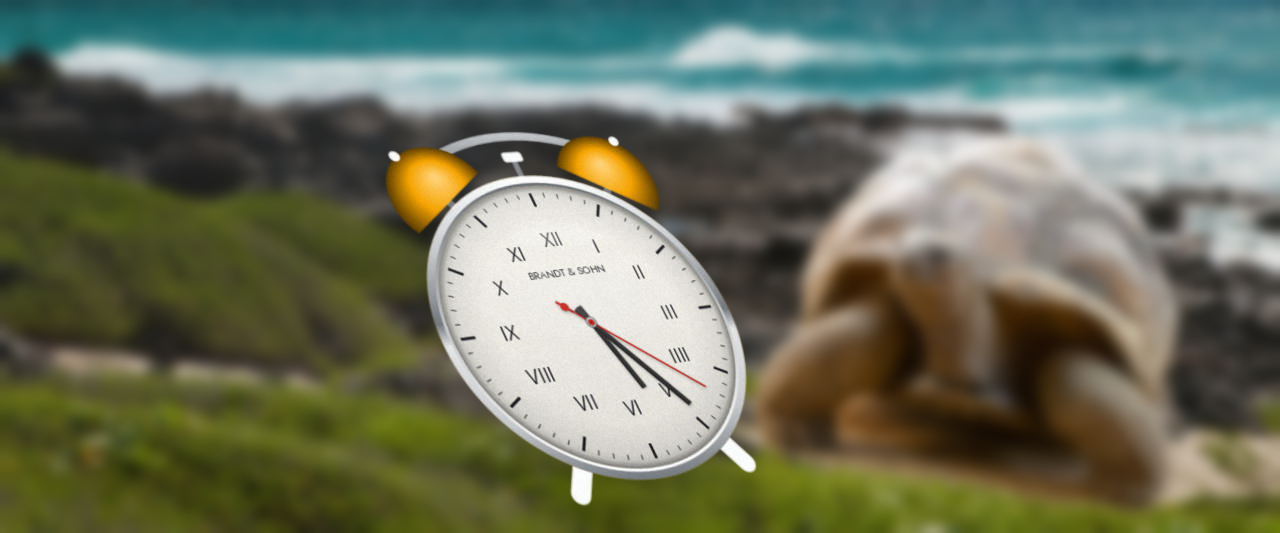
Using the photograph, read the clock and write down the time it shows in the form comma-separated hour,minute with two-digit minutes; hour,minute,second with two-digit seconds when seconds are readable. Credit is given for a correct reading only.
5,24,22
